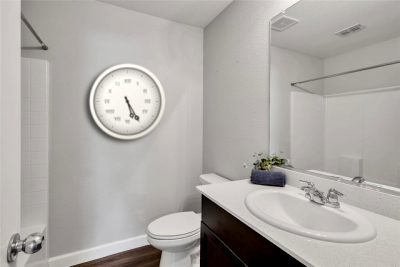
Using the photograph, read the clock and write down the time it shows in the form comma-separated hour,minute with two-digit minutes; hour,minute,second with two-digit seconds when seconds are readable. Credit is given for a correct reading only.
5,25
